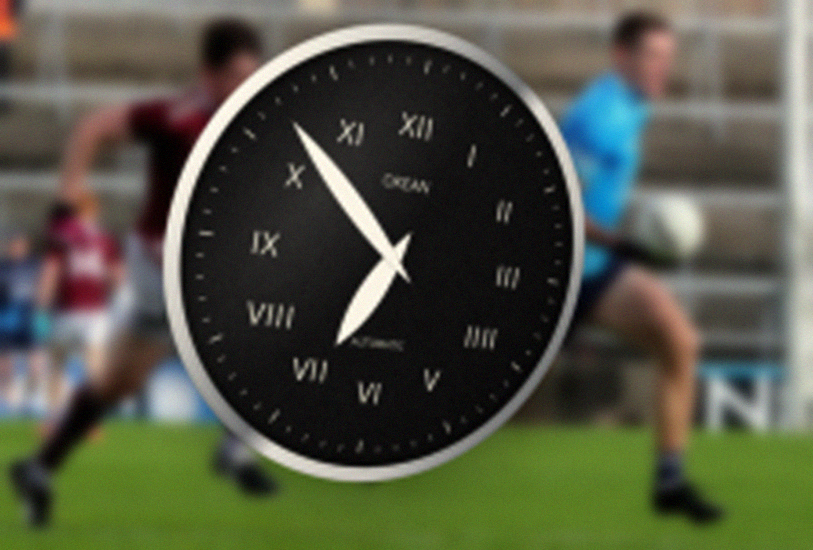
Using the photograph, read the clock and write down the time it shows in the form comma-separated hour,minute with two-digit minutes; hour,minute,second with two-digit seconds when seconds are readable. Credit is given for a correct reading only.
6,52
